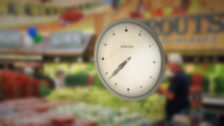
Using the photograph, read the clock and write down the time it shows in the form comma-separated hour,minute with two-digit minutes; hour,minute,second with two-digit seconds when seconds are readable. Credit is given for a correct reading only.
7,38
